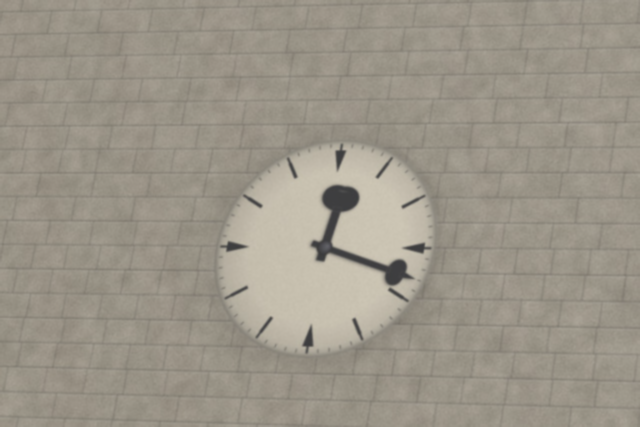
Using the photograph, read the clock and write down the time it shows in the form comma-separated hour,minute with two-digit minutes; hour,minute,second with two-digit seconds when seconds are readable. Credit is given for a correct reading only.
12,18
